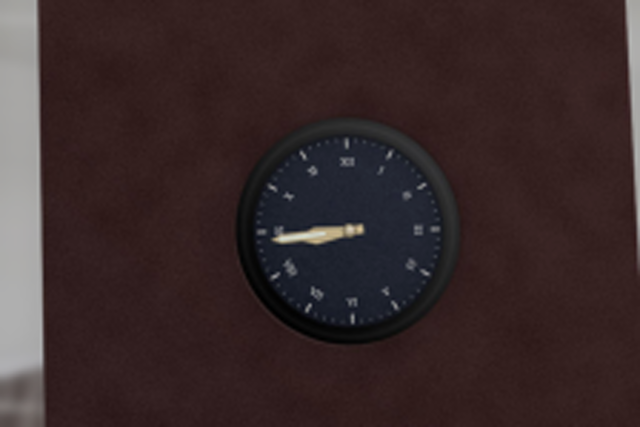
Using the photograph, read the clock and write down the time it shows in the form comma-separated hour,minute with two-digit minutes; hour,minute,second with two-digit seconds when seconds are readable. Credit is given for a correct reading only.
8,44
